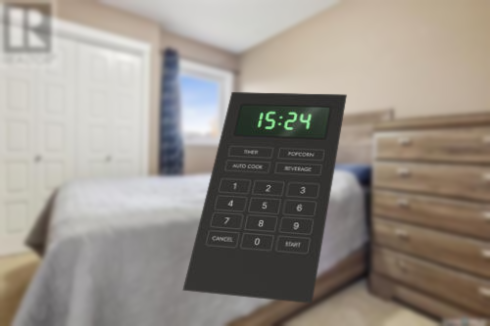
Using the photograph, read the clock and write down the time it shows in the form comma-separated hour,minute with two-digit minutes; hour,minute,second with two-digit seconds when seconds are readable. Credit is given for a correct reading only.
15,24
